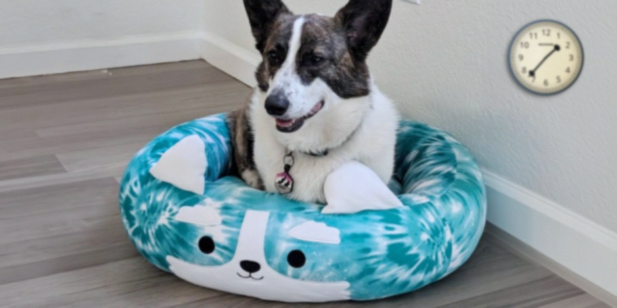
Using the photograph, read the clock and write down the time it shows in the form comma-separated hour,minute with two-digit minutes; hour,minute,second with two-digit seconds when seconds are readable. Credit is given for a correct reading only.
1,37
